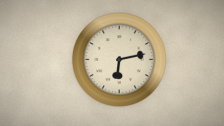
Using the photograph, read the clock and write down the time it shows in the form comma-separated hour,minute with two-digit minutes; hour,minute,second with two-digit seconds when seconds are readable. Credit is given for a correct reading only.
6,13
